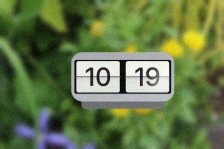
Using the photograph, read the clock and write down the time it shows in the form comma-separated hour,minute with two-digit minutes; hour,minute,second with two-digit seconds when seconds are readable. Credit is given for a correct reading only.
10,19
